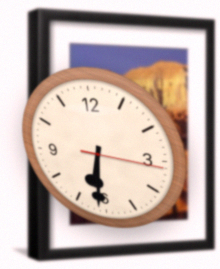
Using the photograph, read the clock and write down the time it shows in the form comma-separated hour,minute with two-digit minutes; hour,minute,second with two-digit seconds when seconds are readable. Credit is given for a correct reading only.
6,31,16
